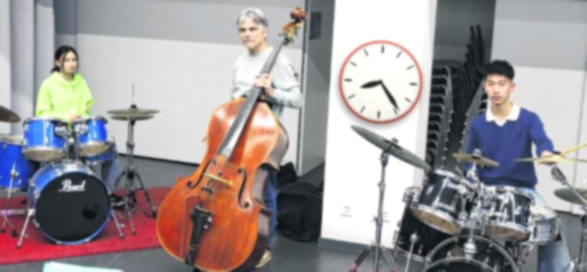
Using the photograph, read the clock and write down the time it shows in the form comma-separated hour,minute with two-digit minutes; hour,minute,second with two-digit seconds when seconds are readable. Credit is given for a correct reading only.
8,24
